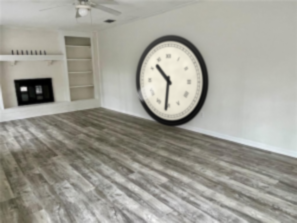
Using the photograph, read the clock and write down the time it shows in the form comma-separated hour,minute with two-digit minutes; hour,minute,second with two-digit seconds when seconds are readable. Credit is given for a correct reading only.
10,31
